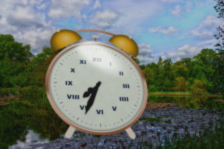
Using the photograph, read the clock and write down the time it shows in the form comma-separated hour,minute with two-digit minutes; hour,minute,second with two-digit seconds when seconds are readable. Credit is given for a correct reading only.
7,34
